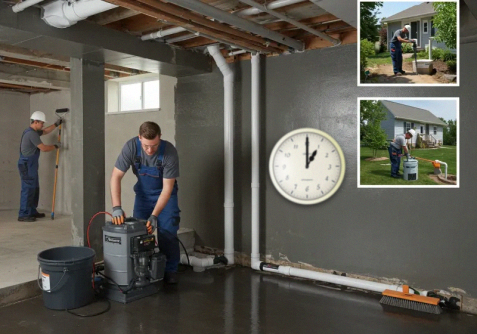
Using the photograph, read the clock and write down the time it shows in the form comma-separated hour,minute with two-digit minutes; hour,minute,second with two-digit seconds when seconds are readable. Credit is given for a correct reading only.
1,00
